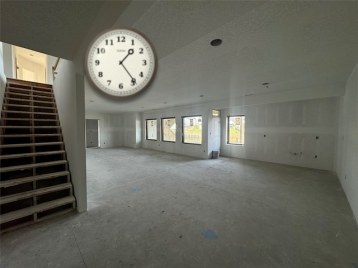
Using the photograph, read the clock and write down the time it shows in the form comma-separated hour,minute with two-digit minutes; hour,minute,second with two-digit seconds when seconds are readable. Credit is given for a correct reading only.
1,24
